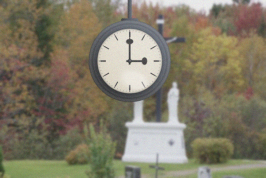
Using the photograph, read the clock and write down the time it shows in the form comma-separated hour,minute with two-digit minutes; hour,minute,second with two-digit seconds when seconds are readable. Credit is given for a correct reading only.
3,00
